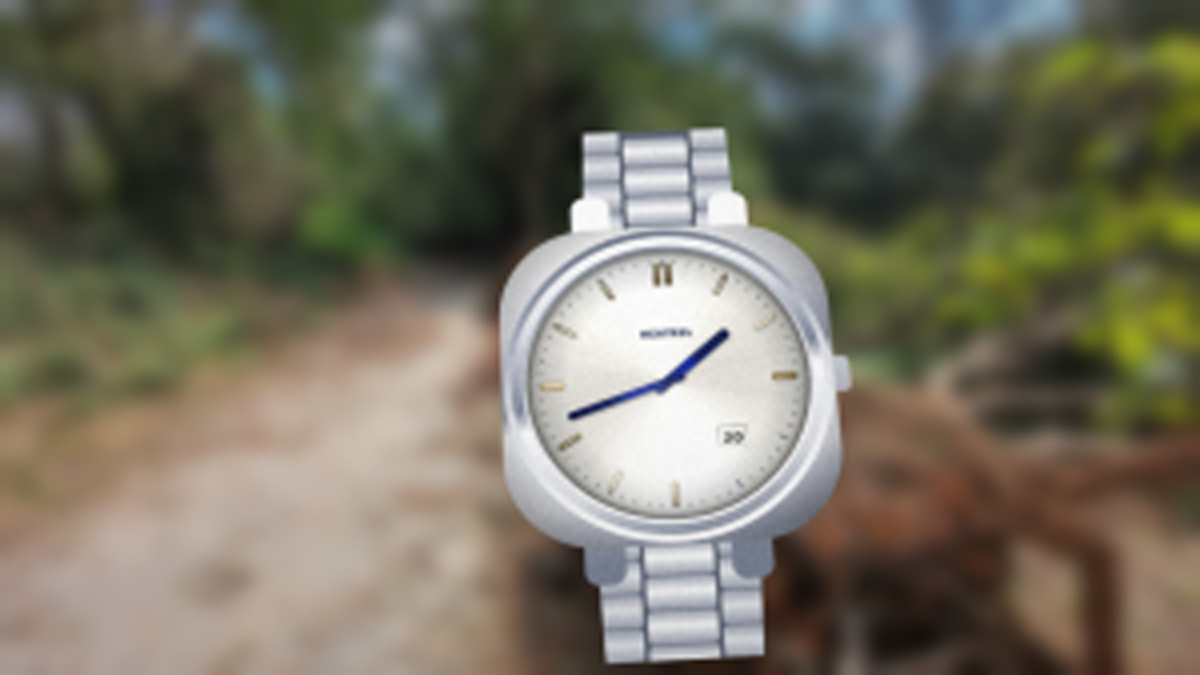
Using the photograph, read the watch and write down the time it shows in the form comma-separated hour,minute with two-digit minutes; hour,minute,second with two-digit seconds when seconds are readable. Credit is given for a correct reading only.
1,42
